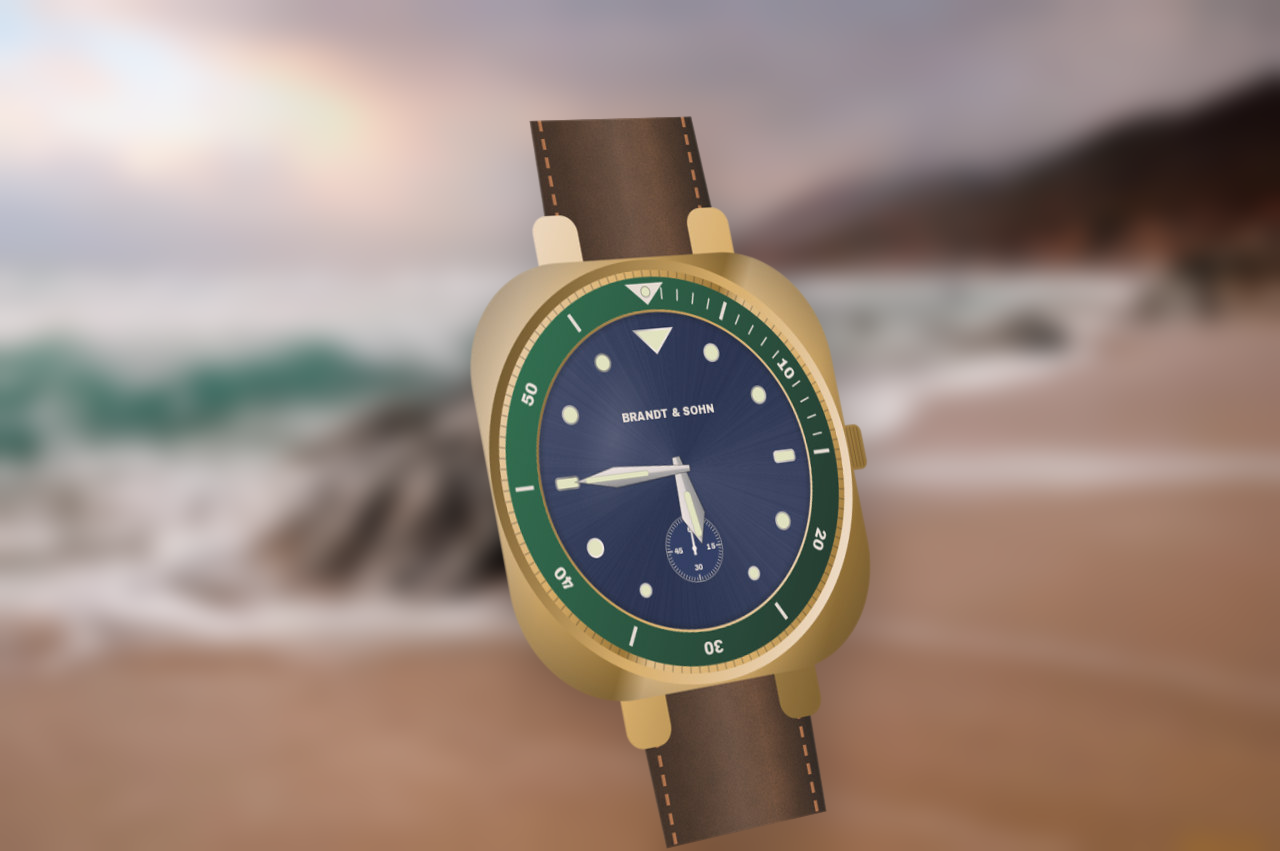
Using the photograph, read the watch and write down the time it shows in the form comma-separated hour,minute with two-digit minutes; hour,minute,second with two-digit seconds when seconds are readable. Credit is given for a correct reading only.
5,45
